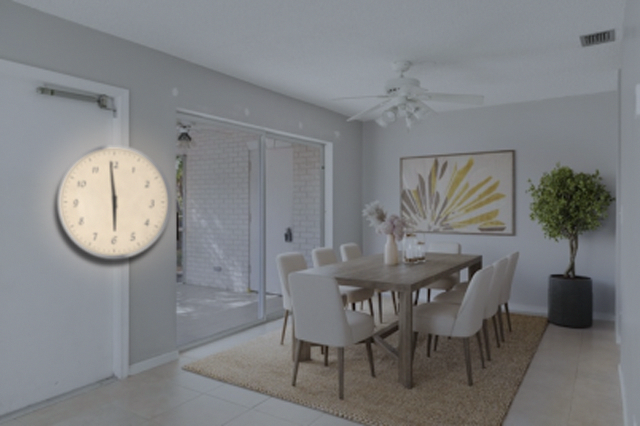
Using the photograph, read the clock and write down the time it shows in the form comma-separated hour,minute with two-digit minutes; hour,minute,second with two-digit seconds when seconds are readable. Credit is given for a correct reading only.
5,59
